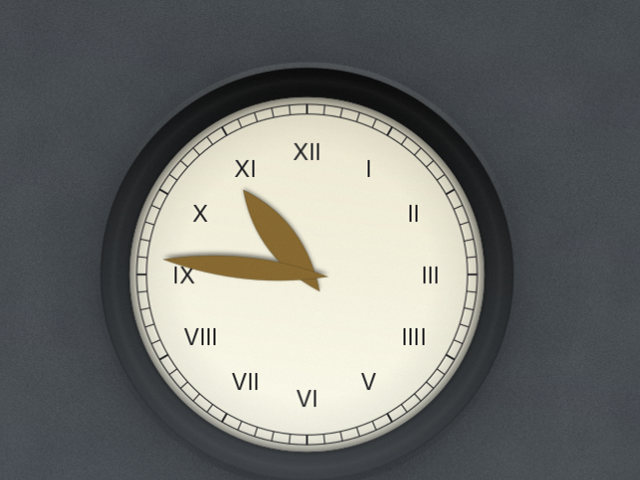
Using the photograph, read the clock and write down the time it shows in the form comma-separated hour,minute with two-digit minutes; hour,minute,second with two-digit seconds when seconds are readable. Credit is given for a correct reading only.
10,46
